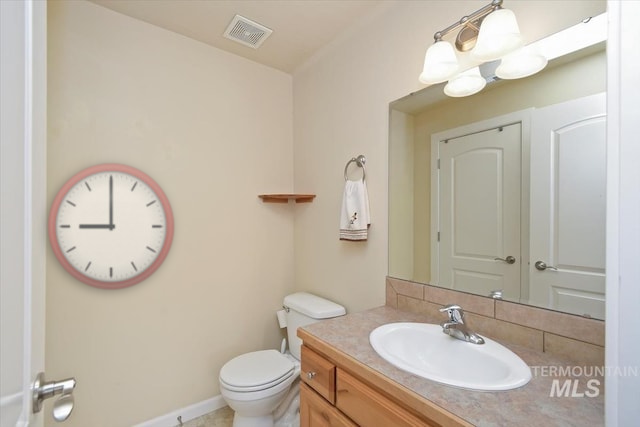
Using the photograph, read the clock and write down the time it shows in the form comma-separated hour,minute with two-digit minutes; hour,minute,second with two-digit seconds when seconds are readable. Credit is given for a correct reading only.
9,00
